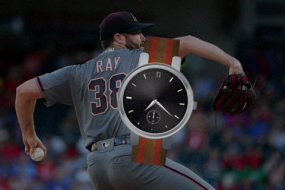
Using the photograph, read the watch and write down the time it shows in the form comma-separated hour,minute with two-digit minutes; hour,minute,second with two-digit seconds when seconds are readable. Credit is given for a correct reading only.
7,21
